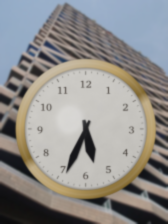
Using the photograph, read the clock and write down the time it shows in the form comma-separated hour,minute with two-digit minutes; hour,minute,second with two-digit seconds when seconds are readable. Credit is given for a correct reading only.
5,34
